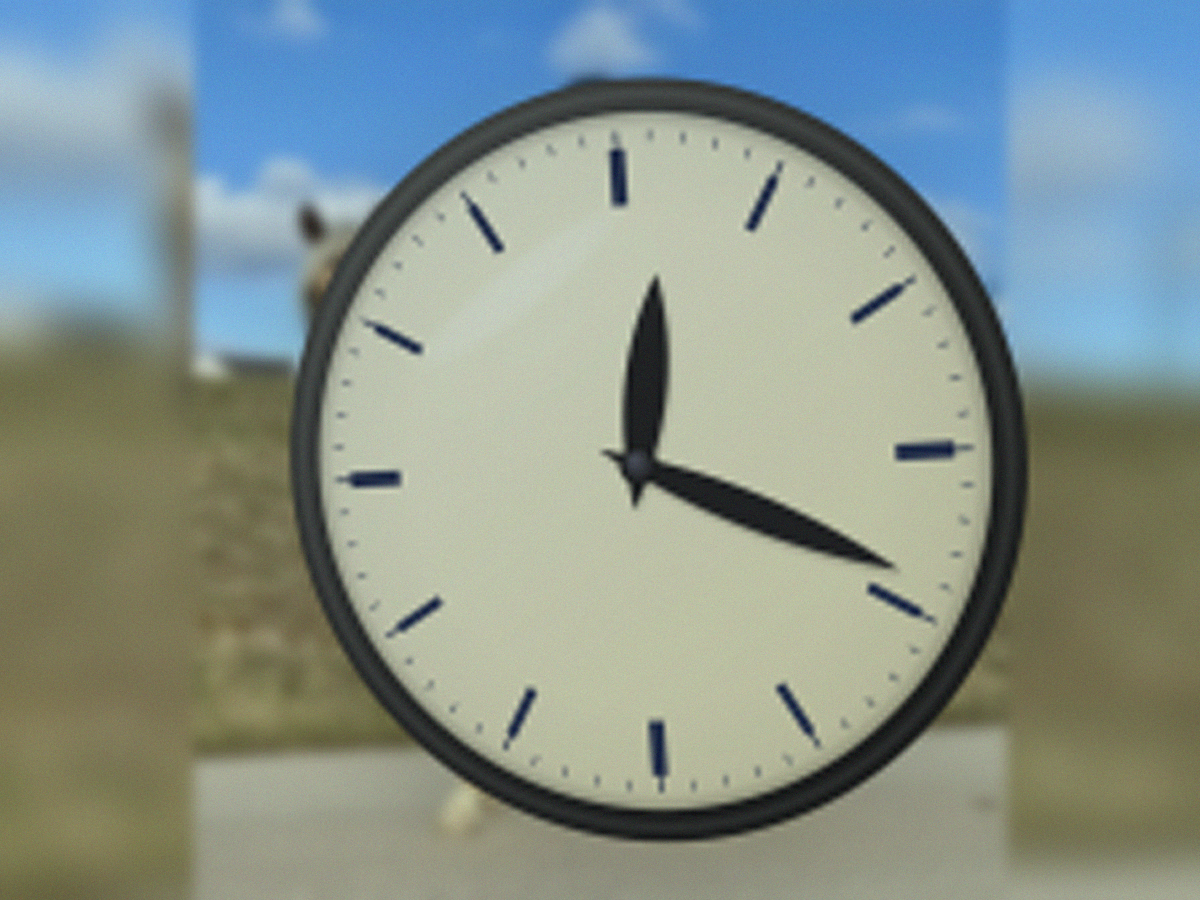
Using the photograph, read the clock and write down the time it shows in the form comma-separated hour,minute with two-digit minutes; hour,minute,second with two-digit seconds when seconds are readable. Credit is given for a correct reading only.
12,19
